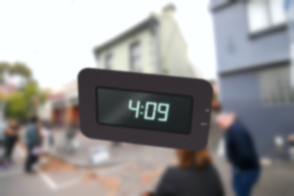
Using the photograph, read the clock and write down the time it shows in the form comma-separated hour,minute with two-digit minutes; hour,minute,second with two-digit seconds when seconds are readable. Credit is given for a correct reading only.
4,09
